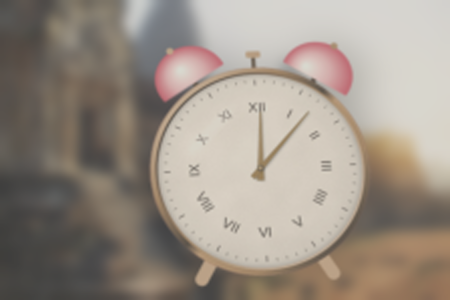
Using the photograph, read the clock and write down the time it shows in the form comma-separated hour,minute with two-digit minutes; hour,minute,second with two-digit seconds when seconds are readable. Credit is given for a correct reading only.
12,07
